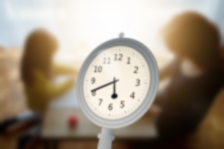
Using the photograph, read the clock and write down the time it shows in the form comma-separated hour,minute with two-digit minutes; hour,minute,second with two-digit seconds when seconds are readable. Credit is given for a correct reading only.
5,41
